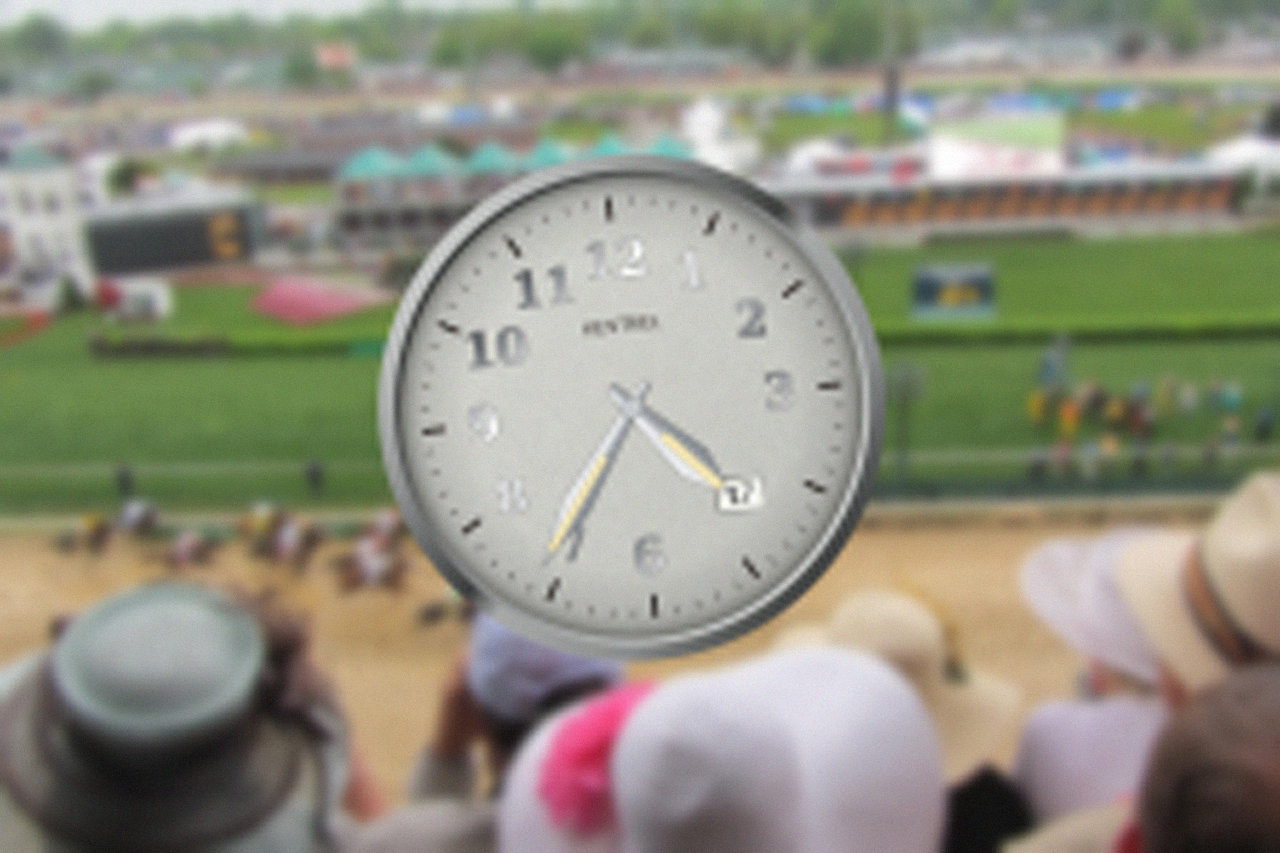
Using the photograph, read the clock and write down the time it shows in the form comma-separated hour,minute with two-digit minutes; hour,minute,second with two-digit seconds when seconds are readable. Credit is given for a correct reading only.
4,36
